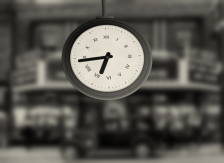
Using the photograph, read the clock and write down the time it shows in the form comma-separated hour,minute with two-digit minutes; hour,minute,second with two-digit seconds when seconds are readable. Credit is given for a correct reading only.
6,44
